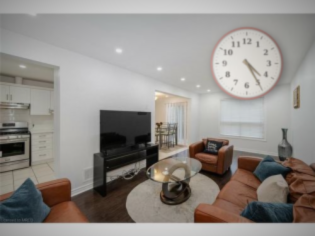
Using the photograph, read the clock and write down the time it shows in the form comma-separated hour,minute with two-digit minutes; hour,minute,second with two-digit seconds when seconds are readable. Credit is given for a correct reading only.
4,25
